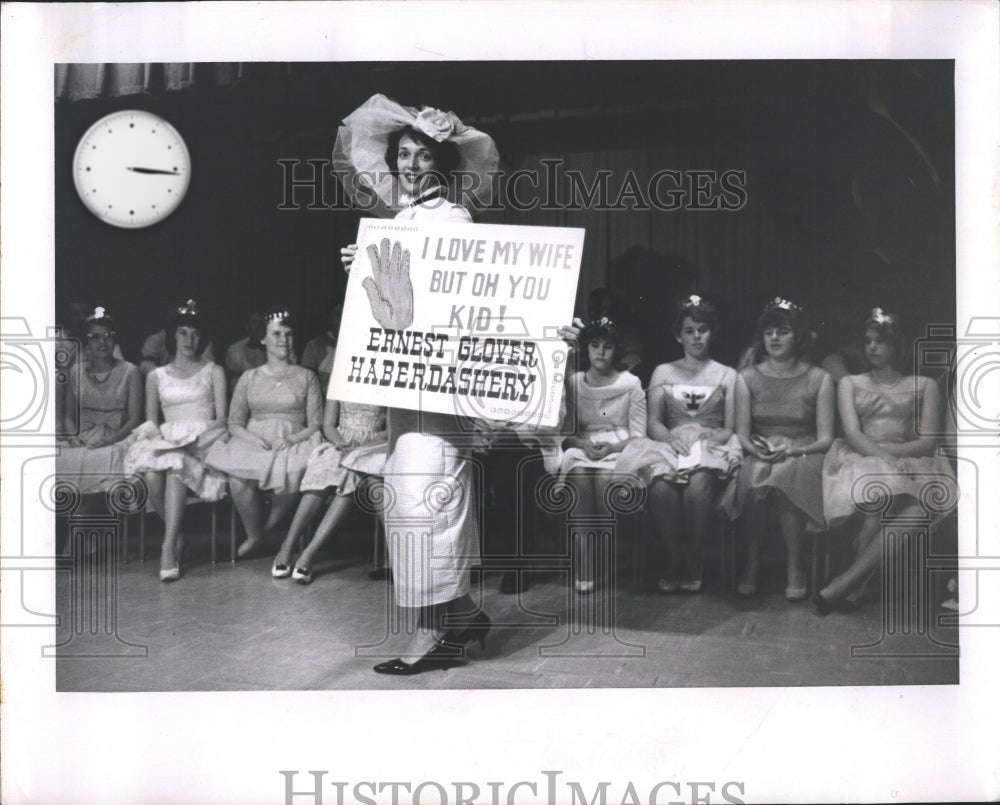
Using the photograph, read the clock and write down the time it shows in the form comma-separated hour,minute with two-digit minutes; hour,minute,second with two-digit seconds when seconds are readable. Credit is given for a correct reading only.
3,16
